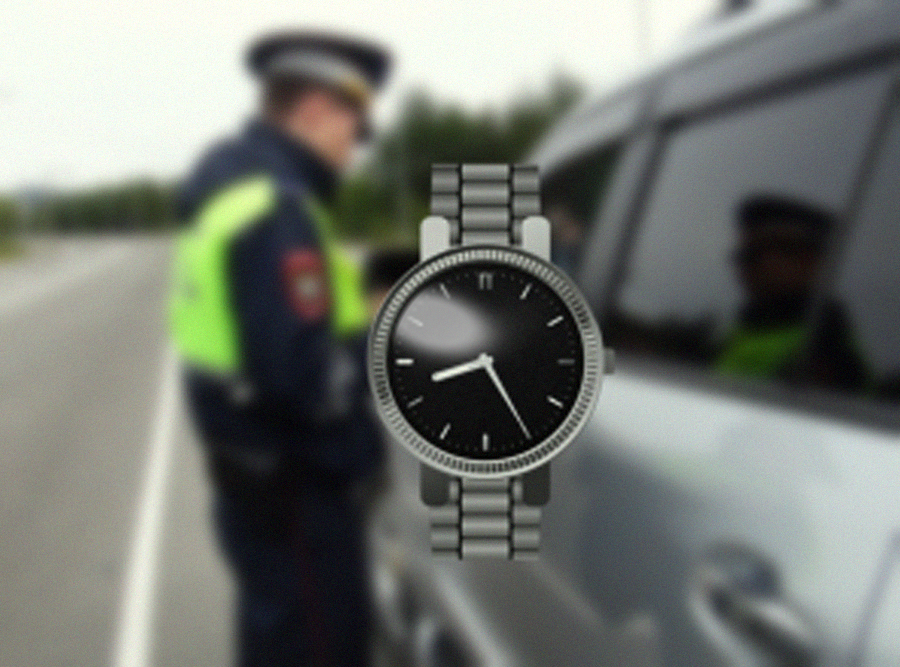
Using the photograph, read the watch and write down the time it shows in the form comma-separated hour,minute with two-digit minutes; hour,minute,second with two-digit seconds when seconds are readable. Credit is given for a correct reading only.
8,25
